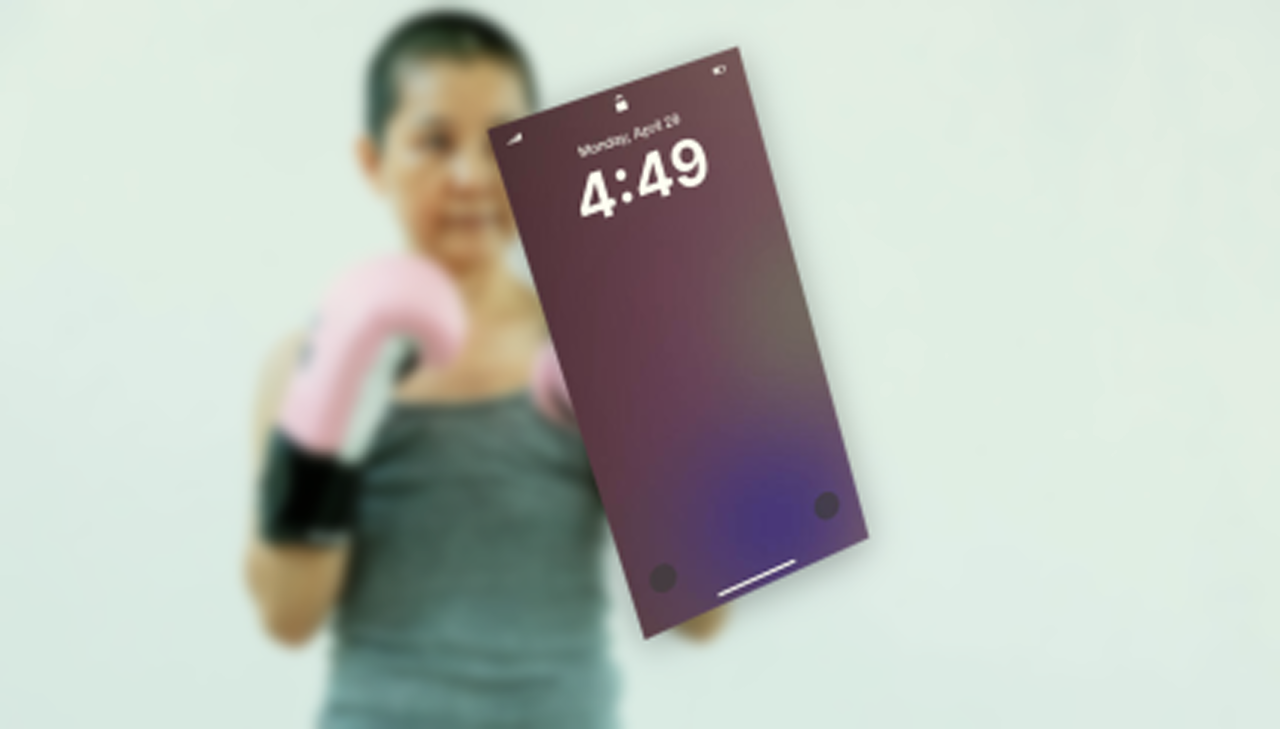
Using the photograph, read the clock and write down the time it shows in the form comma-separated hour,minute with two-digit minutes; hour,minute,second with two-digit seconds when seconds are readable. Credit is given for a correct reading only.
4,49
